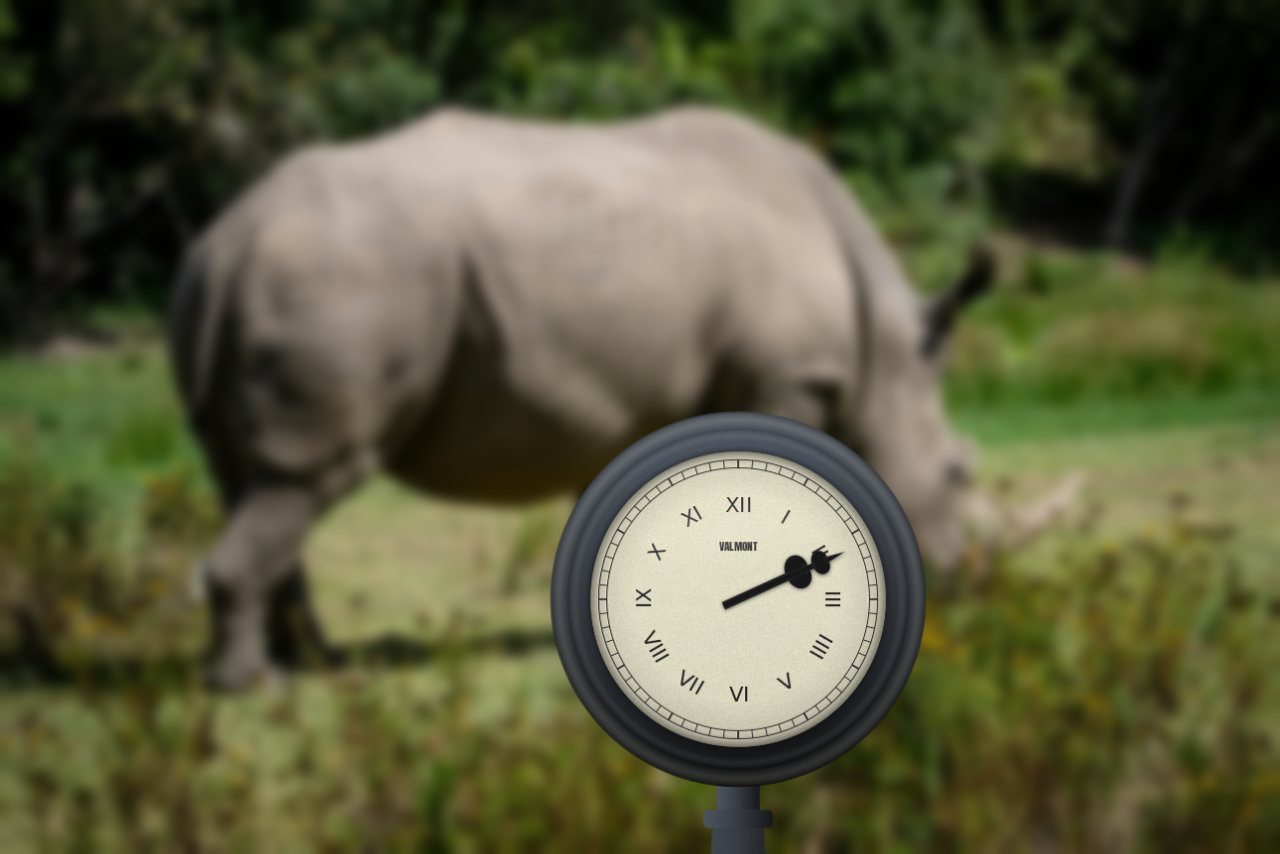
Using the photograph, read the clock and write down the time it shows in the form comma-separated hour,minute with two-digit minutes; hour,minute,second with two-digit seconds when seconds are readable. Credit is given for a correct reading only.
2,11
